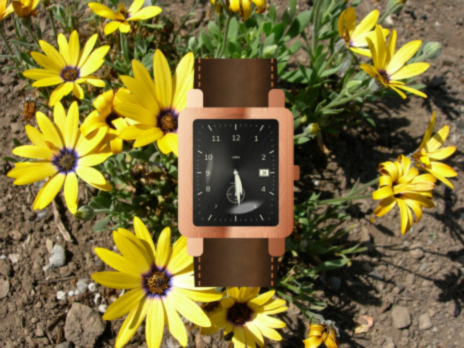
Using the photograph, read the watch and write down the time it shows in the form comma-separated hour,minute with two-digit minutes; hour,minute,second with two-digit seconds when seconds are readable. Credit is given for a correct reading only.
5,29
